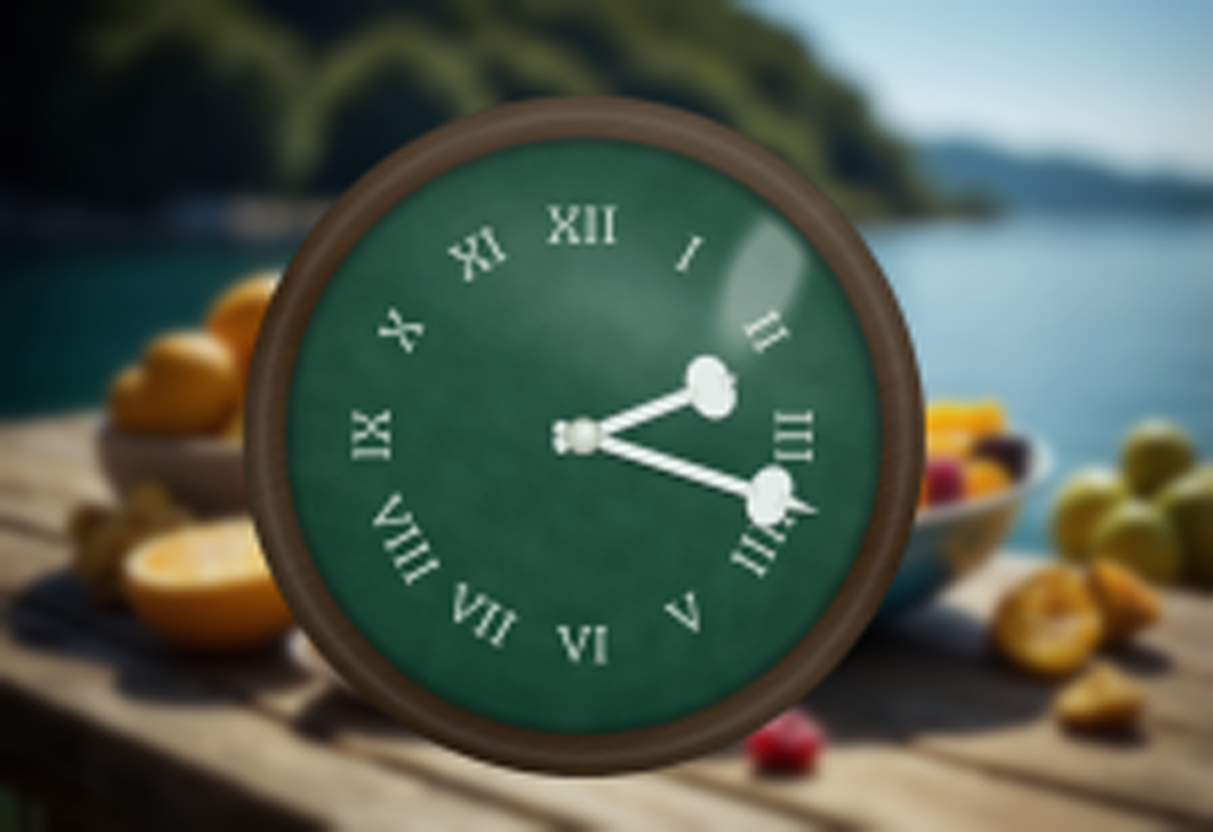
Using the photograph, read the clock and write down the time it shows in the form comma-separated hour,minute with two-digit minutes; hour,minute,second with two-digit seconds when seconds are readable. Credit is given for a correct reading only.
2,18
